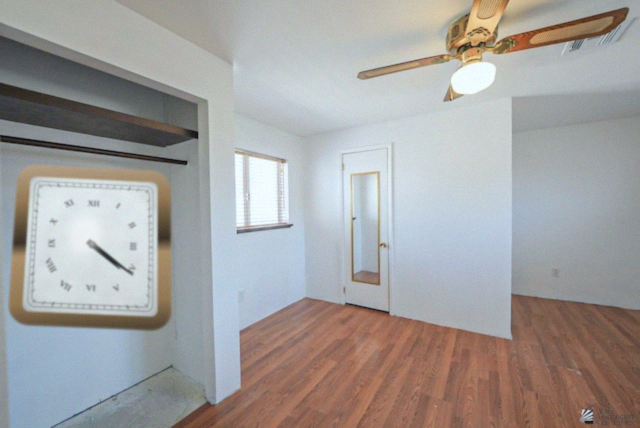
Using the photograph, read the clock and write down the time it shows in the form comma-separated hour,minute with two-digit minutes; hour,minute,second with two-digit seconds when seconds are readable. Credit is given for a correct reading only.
4,21
